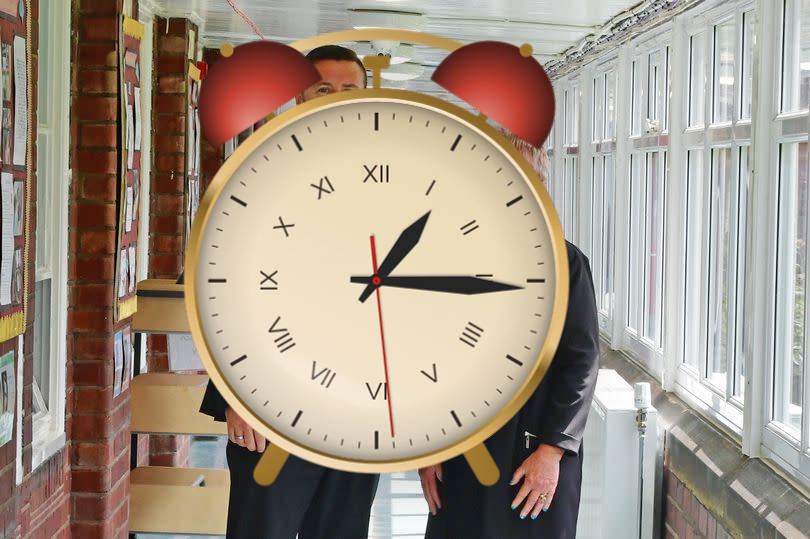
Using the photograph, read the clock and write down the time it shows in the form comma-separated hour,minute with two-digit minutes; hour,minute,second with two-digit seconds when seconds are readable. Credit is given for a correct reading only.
1,15,29
